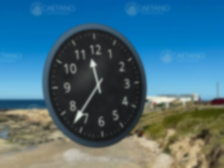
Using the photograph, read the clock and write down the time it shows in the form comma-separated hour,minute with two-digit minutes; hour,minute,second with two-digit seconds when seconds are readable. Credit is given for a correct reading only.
11,37
